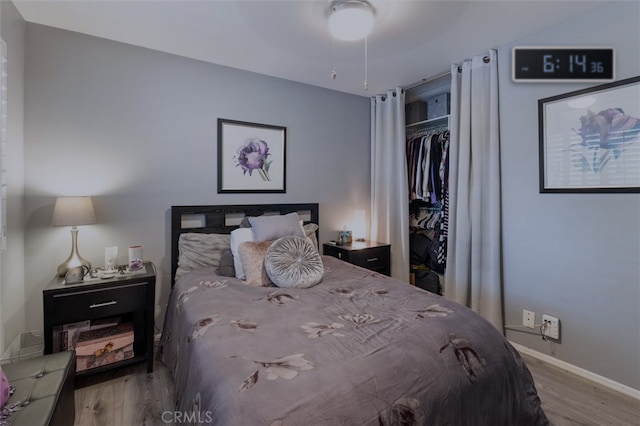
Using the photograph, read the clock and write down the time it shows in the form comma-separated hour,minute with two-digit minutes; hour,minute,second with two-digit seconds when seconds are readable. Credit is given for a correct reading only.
6,14
